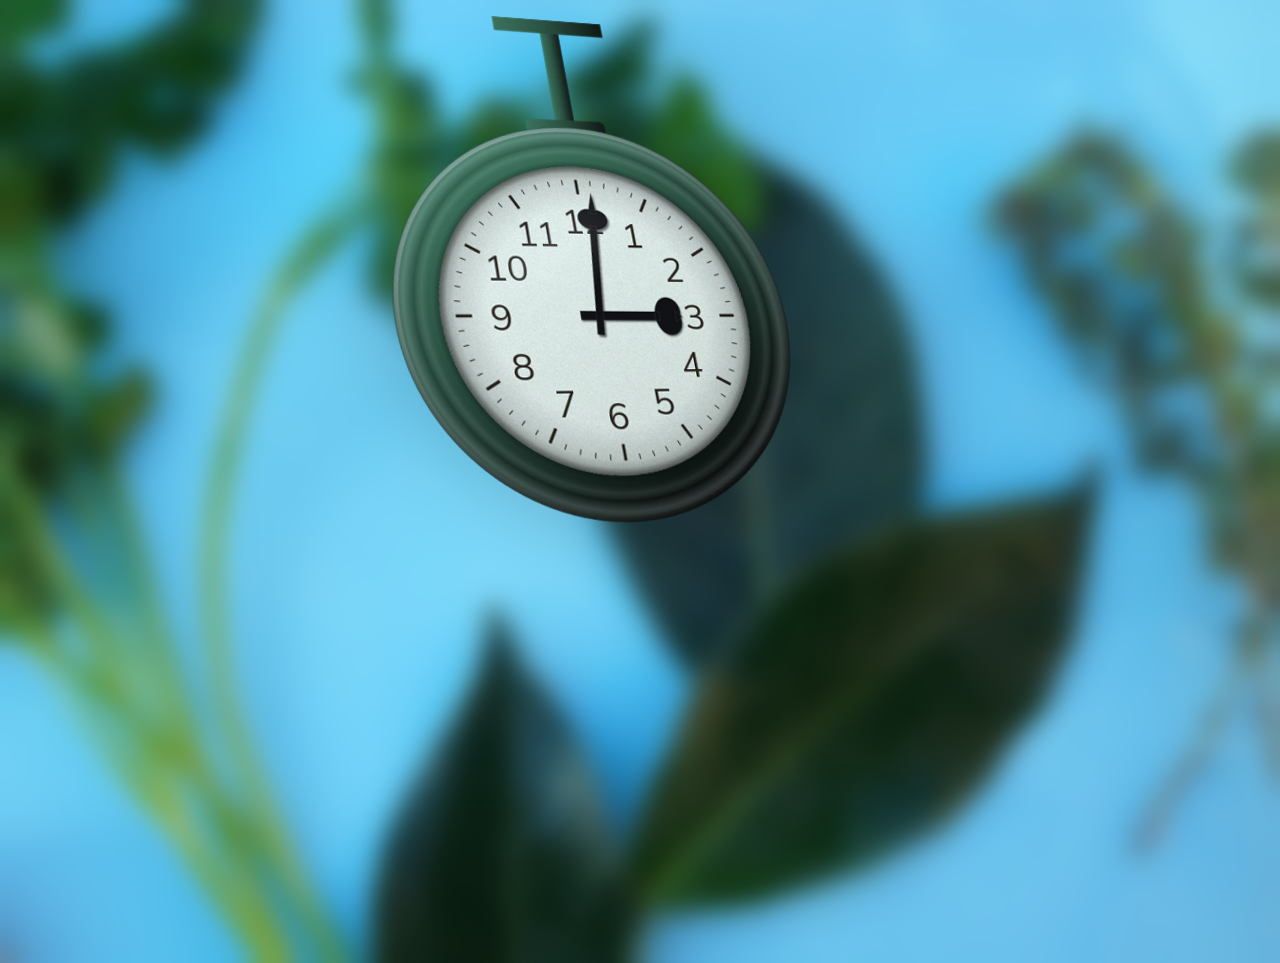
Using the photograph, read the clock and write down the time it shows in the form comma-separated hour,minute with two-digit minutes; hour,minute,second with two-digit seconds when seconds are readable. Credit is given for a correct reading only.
3,01
